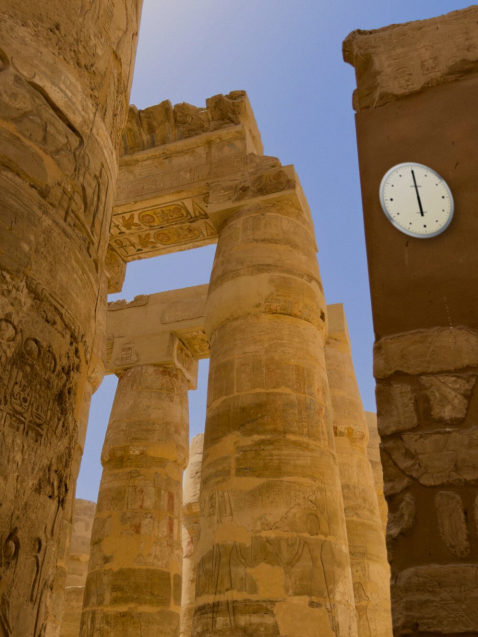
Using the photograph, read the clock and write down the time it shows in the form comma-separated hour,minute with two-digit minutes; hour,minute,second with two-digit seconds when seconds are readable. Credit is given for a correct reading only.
6,00
